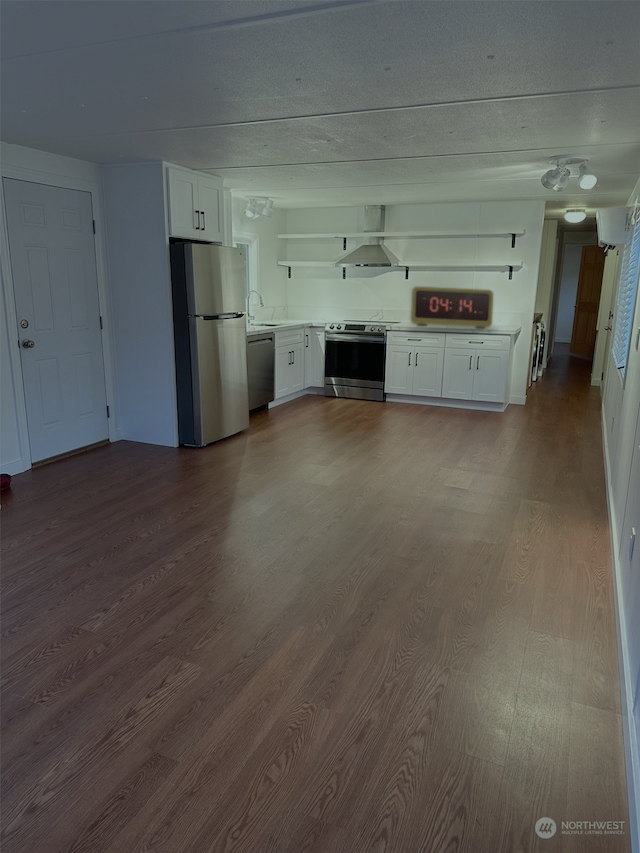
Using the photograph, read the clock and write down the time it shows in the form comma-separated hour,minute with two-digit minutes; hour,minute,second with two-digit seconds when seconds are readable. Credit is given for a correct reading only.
4,14
